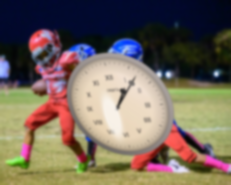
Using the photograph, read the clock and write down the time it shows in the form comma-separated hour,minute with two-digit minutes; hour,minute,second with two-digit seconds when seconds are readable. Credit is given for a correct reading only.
1,07
